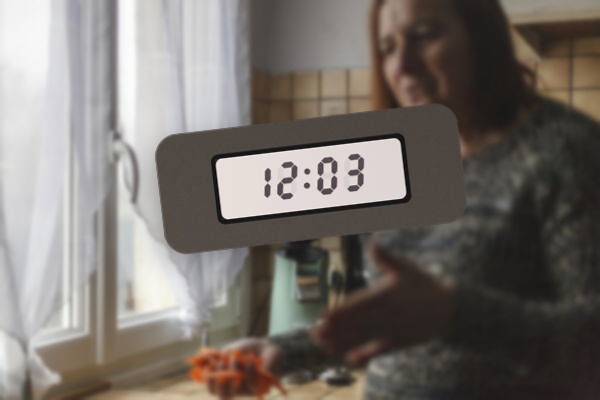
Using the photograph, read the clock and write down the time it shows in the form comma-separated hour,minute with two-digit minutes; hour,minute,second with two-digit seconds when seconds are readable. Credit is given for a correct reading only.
12,03
